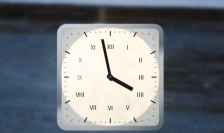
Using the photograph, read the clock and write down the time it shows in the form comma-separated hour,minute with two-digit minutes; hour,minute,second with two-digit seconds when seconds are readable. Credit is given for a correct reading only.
3,58
